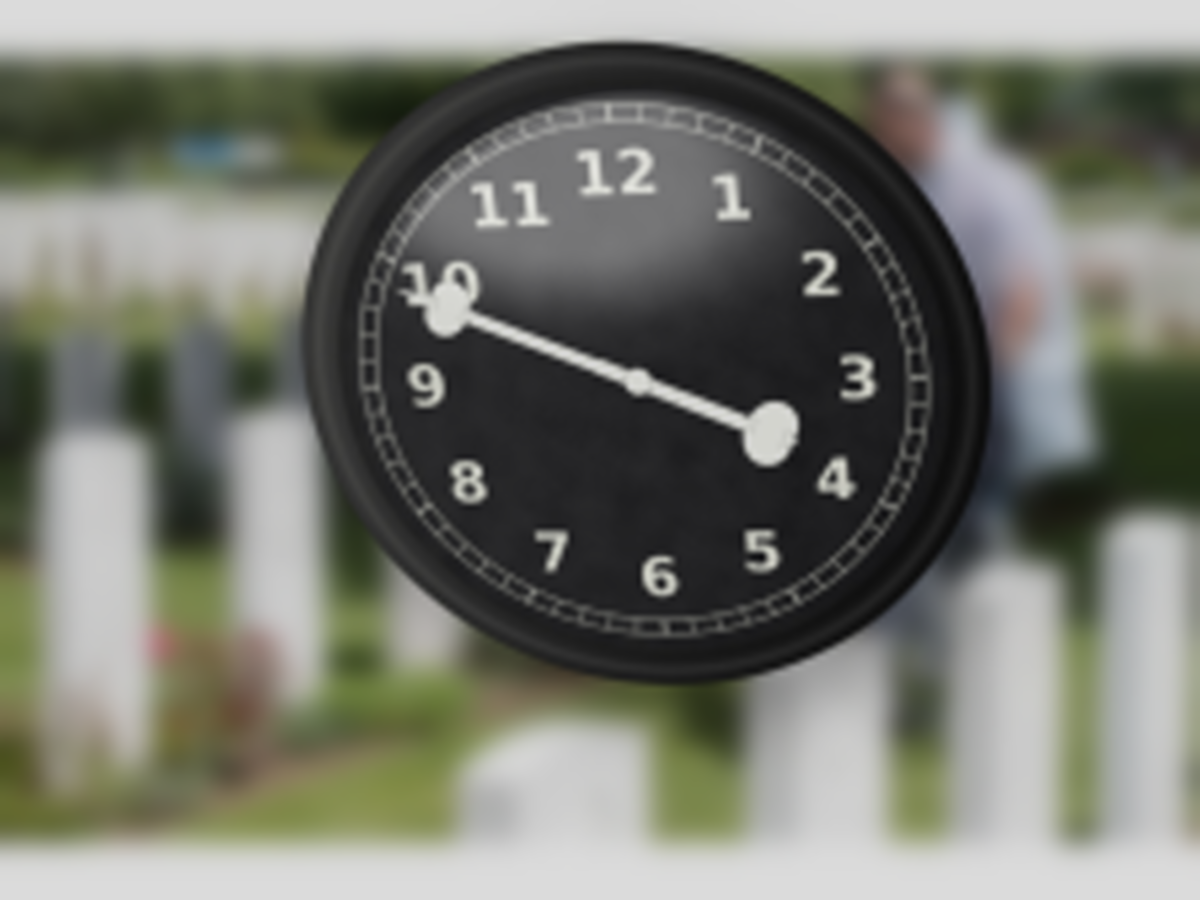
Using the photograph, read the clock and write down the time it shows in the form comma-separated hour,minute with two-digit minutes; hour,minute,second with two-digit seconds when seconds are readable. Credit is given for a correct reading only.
3,49
